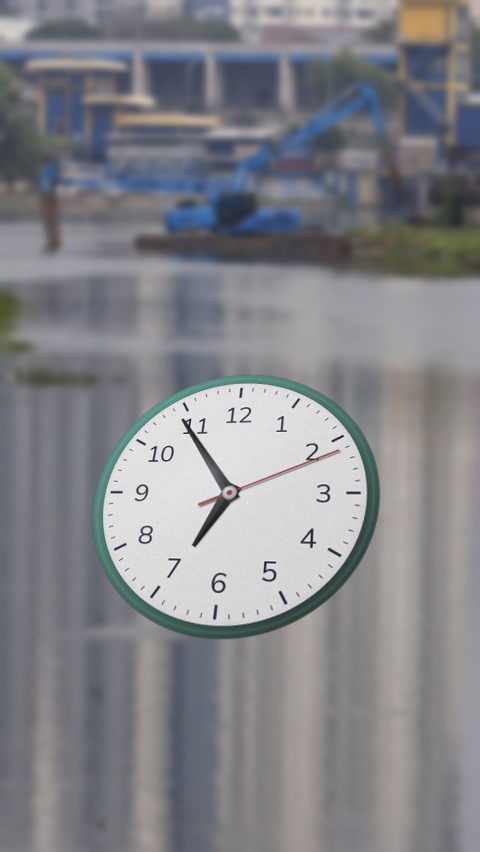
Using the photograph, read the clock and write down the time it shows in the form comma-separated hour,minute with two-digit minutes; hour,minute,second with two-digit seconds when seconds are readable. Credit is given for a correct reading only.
6,54,11
